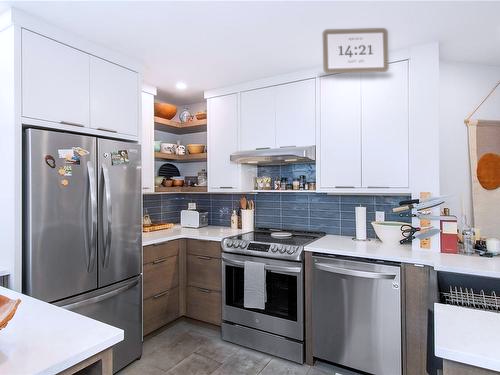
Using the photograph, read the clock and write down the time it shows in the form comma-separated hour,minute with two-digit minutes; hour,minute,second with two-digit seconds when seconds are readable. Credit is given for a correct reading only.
14,21
